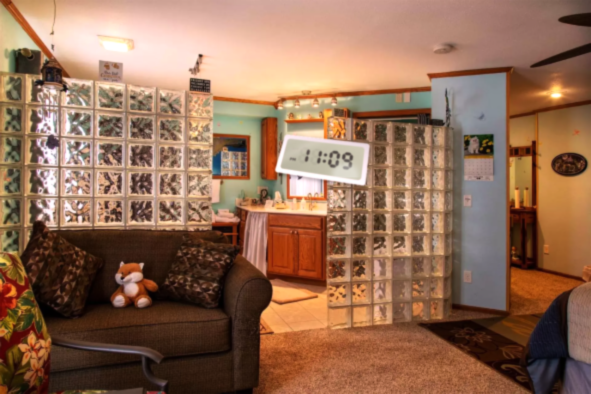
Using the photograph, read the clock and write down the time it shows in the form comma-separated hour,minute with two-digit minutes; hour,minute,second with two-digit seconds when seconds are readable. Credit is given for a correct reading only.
11,09
